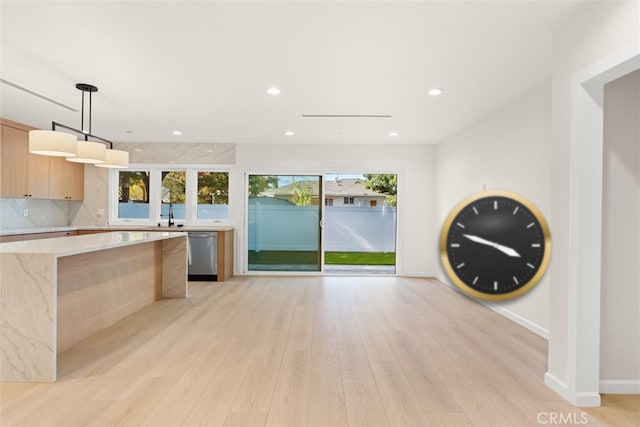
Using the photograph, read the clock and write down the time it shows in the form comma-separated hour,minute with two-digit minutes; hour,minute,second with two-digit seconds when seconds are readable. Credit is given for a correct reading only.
3,48
